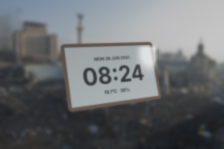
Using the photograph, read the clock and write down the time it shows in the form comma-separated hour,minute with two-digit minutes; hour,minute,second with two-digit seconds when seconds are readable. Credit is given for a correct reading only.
8,24
